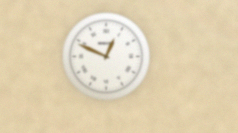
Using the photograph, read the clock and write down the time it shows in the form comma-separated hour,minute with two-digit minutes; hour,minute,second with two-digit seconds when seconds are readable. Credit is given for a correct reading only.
12,49
